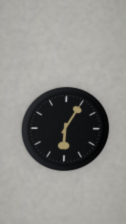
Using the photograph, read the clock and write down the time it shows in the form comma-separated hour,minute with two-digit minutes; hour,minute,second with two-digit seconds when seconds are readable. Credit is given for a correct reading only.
6,05
